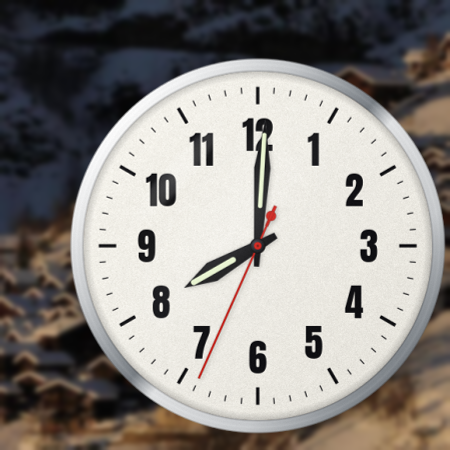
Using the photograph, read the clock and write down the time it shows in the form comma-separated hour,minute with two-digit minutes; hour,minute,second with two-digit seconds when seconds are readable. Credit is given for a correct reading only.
8,00,34
